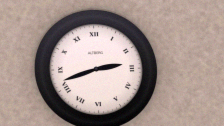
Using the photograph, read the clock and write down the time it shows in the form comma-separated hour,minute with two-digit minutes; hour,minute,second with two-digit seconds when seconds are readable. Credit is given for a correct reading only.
2,42
